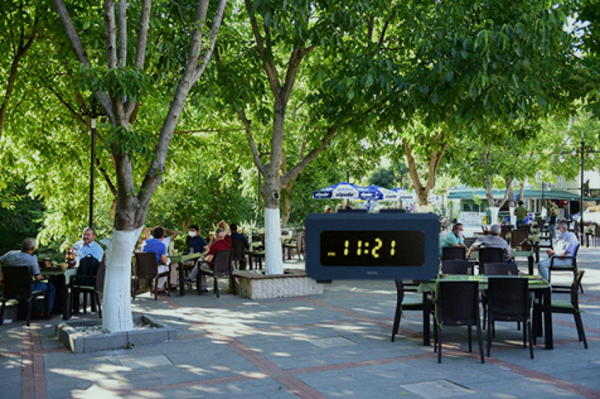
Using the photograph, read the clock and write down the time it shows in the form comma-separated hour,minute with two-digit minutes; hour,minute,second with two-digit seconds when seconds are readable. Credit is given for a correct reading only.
11,21
